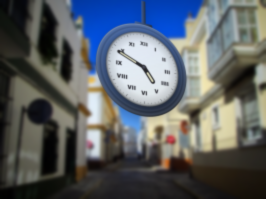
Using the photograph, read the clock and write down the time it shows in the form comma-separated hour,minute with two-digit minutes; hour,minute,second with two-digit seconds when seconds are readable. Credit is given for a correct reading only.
4,49
